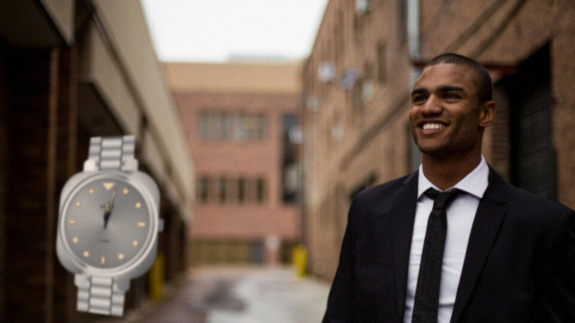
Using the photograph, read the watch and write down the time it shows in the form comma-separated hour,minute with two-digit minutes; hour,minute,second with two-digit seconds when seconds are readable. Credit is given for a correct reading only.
12,02
